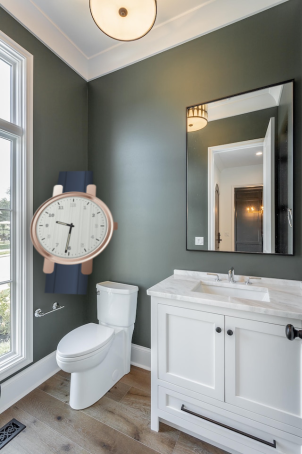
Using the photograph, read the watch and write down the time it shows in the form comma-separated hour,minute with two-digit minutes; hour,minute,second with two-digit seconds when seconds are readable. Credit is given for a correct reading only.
9,31
